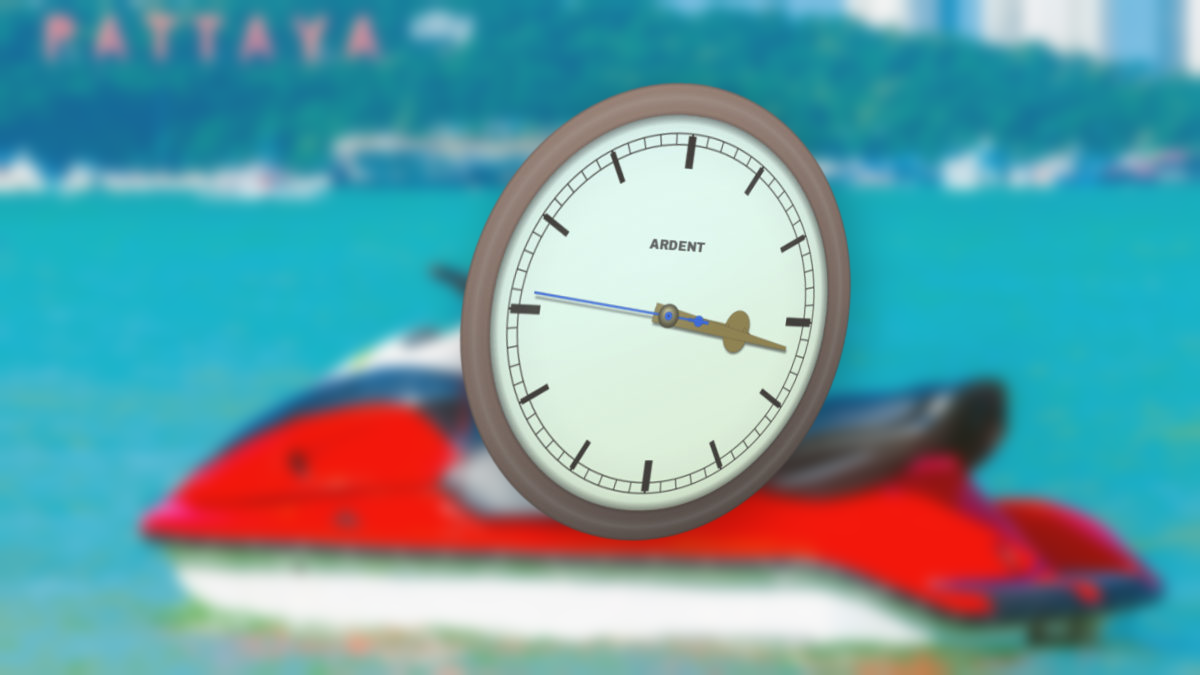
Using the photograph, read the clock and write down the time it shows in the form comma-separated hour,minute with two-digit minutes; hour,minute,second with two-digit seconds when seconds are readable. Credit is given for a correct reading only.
3,16,46
